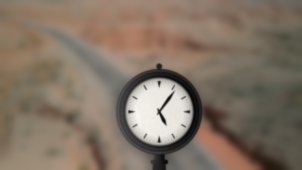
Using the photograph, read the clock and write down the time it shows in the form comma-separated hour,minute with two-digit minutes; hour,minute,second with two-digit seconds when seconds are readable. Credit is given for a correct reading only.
5,06
